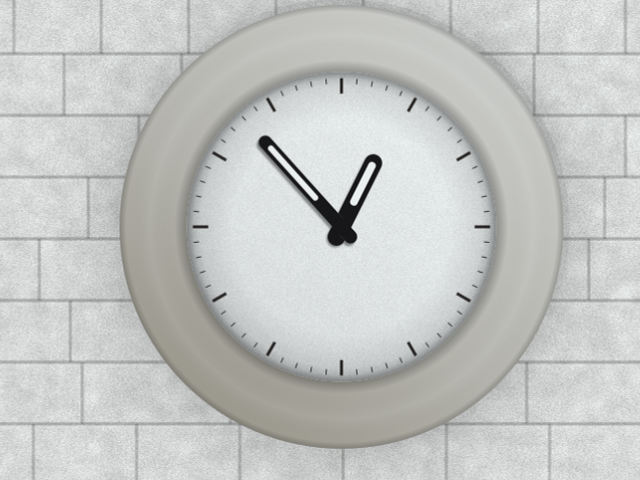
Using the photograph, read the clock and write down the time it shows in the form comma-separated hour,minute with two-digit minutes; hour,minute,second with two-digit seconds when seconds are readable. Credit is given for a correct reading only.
12,53
